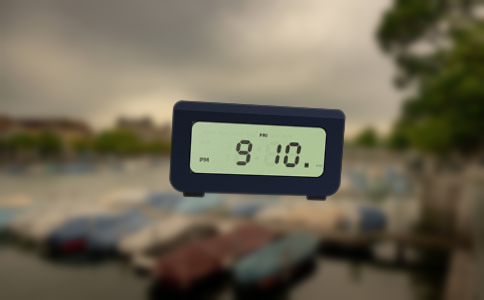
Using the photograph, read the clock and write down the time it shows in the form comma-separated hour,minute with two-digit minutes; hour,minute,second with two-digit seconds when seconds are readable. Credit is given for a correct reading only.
9,10
